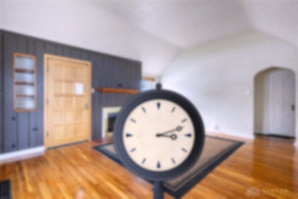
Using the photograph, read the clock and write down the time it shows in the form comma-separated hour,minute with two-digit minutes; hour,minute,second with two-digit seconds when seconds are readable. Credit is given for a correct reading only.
3,12
